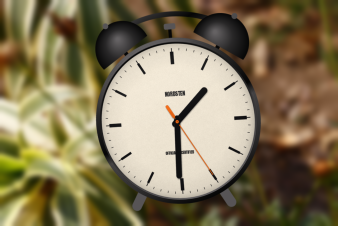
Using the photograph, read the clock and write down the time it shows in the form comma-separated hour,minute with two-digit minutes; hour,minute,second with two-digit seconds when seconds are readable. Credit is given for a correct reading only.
1,30,25
